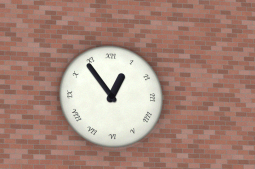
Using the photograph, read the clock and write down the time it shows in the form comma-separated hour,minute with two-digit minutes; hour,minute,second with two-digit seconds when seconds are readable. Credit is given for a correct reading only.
12,54
